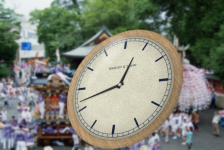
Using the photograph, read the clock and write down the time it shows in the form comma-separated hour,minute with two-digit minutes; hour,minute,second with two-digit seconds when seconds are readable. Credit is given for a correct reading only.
12,42
